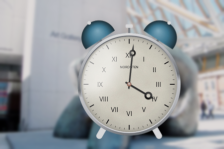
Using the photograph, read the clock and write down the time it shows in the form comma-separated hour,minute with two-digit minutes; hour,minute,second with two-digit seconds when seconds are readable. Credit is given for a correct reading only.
4,01
